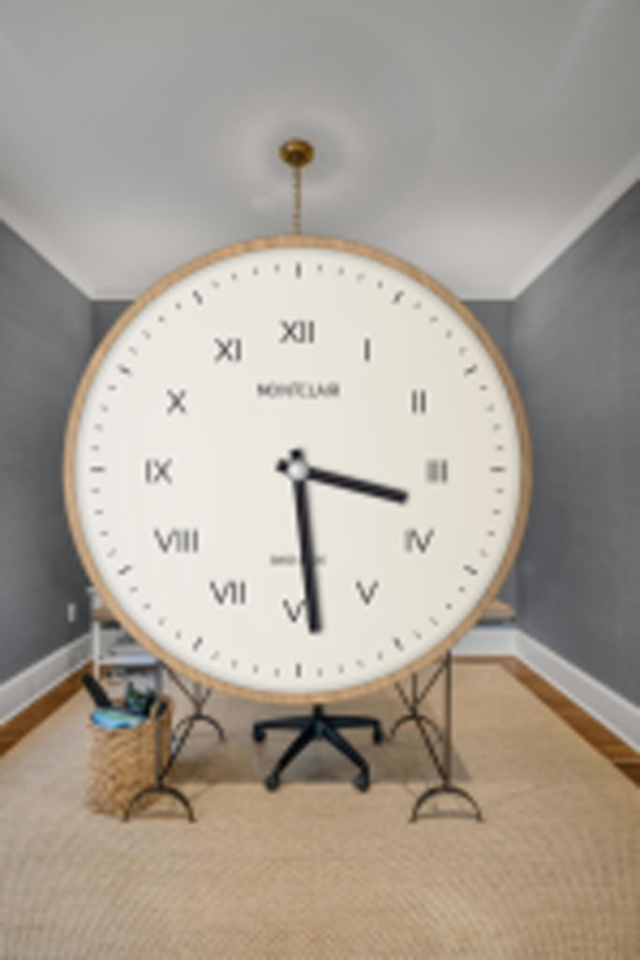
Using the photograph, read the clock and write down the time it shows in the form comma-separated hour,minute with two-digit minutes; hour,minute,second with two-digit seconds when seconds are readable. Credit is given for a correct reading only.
3,29
